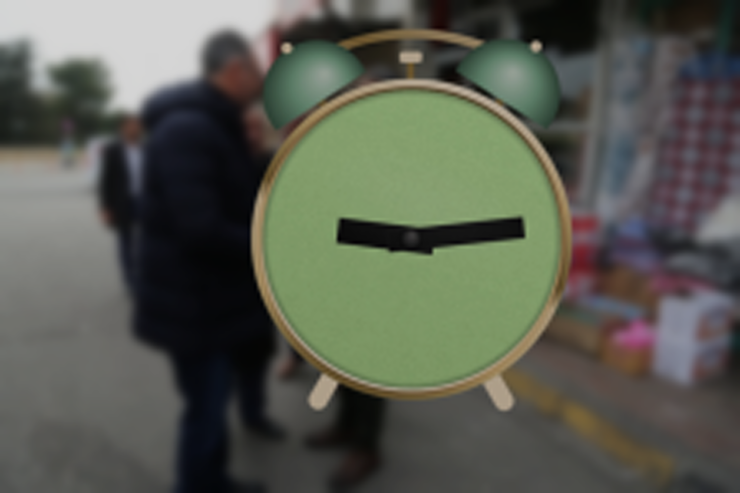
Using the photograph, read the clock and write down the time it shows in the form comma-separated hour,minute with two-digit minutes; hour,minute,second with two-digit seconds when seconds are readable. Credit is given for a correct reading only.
9,14
